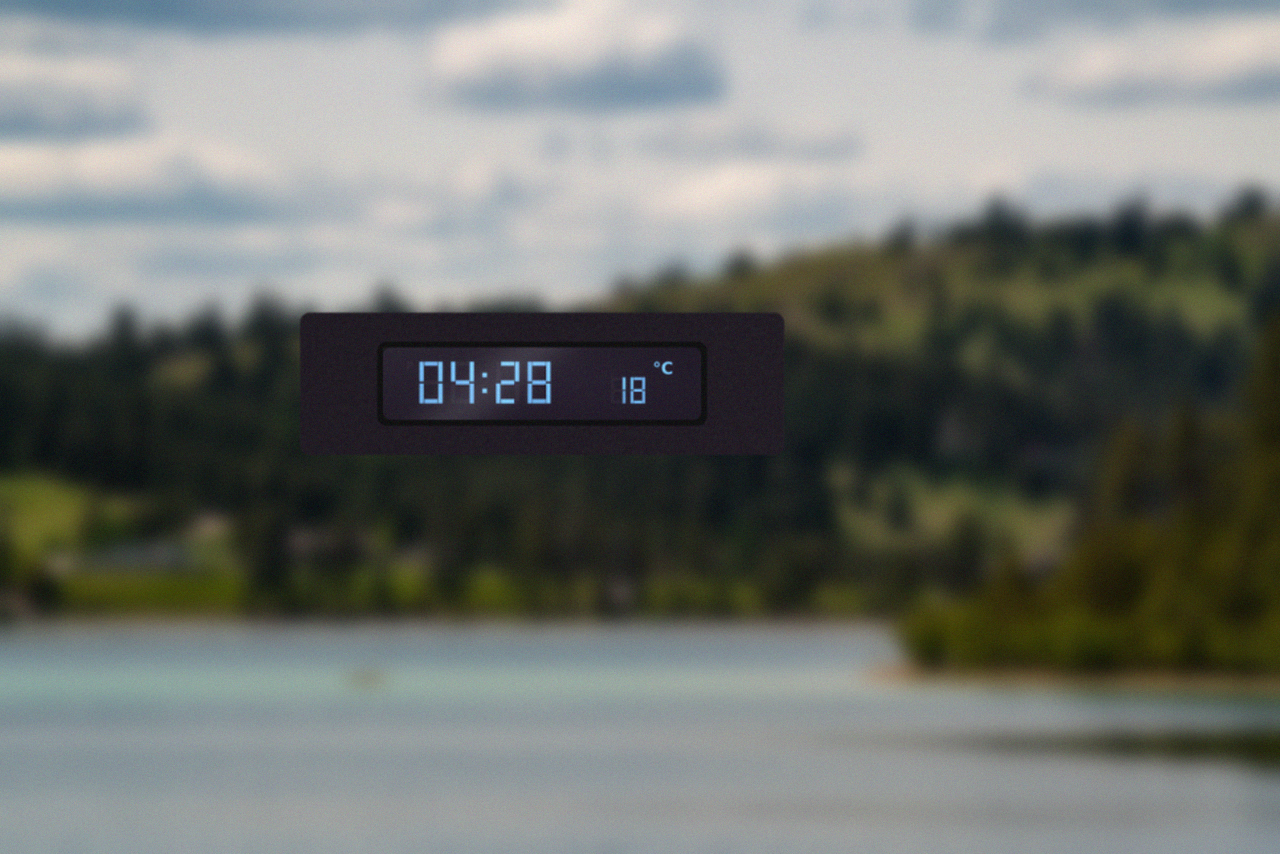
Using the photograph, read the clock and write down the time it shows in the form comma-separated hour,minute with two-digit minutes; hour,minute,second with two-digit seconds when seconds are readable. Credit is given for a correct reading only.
4,28
